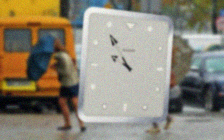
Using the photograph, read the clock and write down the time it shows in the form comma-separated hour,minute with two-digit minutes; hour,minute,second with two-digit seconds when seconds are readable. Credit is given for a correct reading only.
9,54
